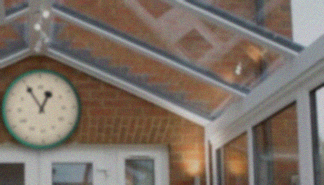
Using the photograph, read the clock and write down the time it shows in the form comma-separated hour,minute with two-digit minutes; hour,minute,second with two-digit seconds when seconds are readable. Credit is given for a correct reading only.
12,55
